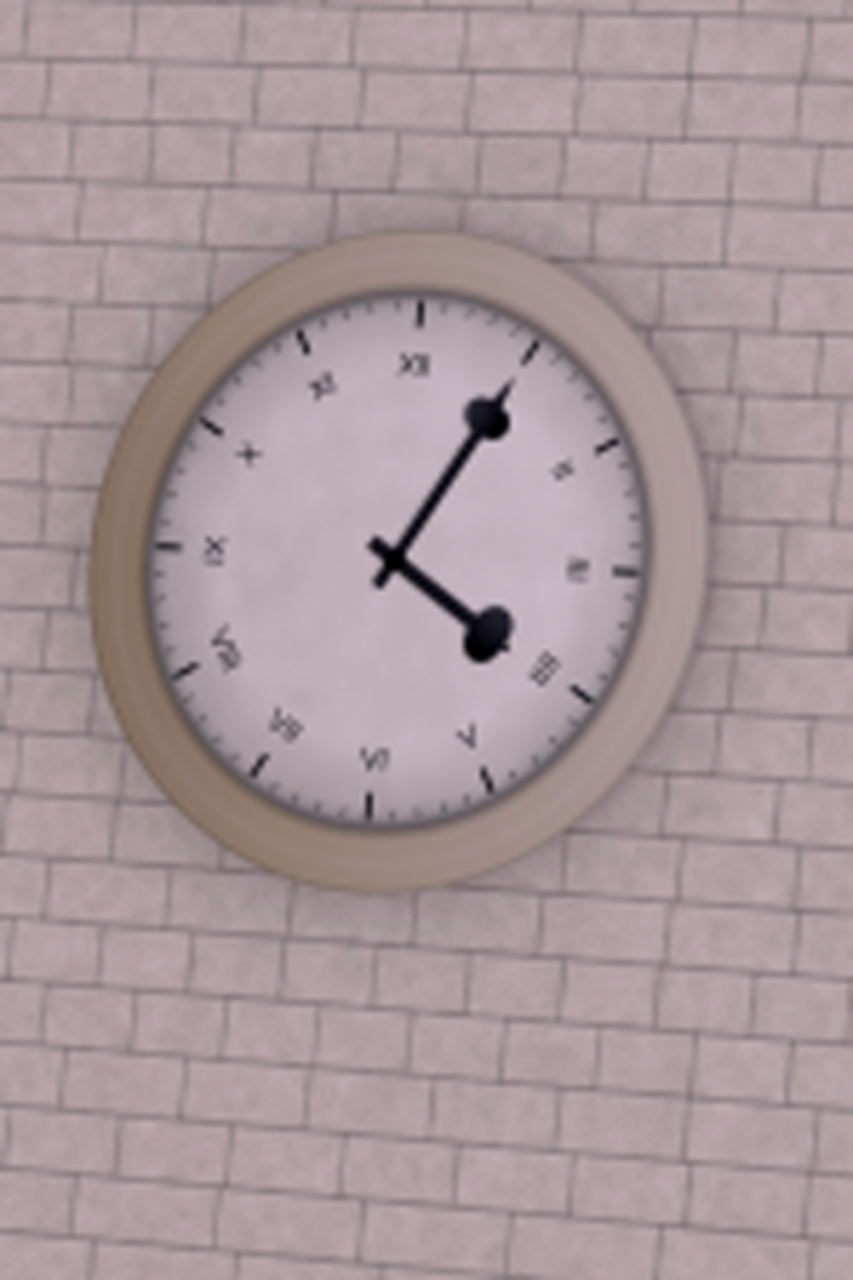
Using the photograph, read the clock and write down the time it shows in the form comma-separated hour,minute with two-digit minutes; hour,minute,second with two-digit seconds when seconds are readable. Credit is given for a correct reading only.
4,05
